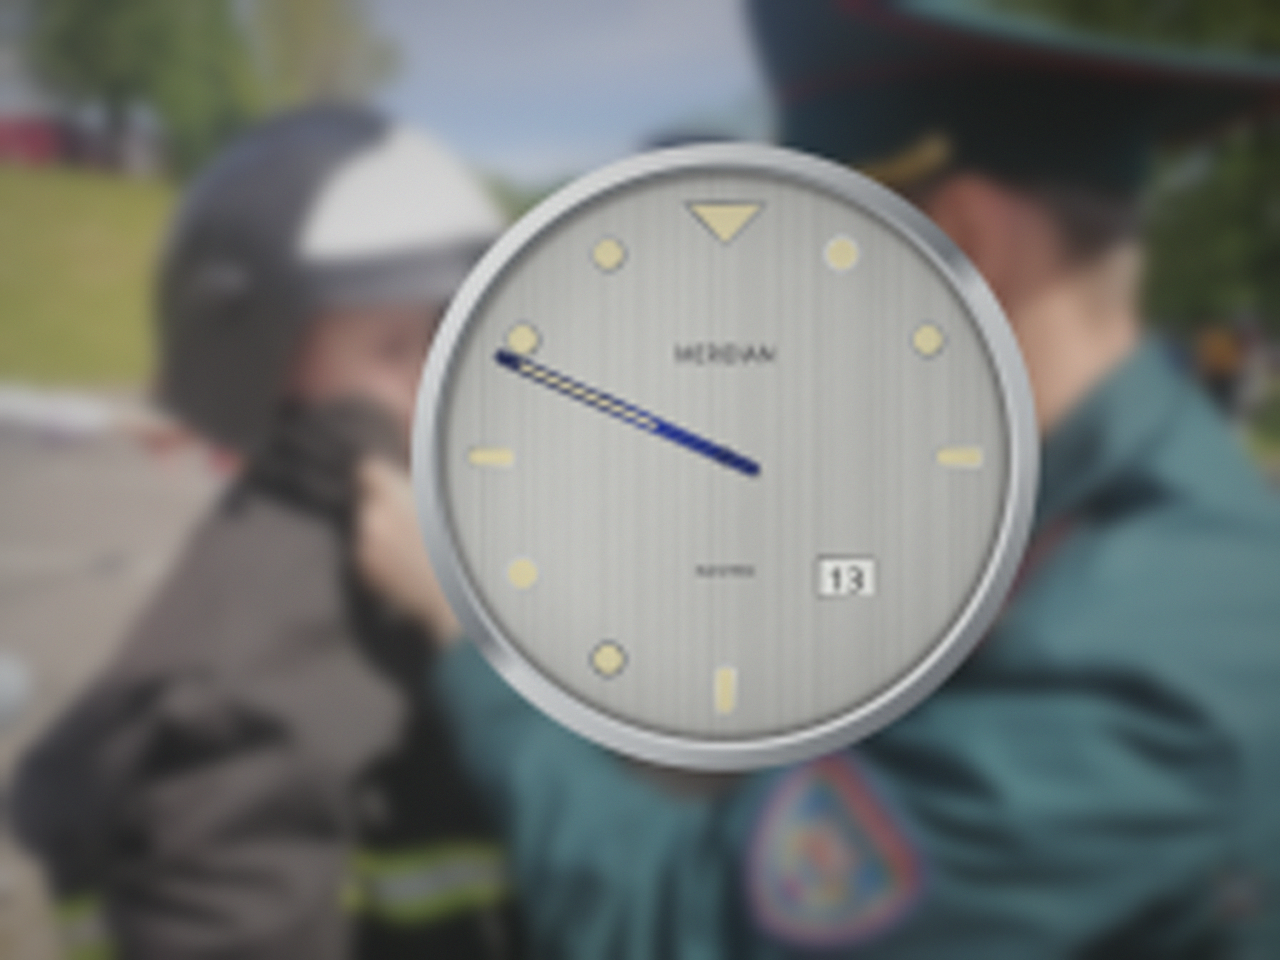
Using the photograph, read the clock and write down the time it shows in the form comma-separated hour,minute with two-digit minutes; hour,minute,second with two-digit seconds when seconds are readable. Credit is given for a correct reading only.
9,49
